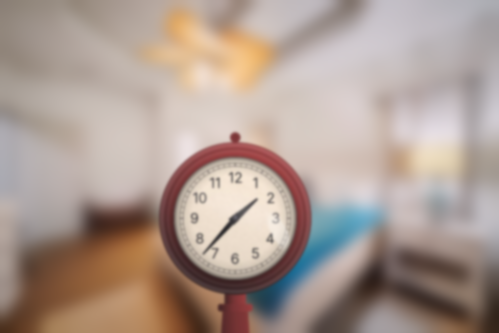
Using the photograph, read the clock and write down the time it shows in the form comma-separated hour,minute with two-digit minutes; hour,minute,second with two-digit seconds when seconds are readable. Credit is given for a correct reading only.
1,37
